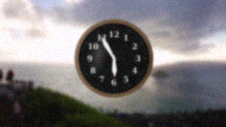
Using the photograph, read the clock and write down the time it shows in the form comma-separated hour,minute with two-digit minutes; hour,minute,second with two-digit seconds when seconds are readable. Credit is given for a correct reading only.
5,55
